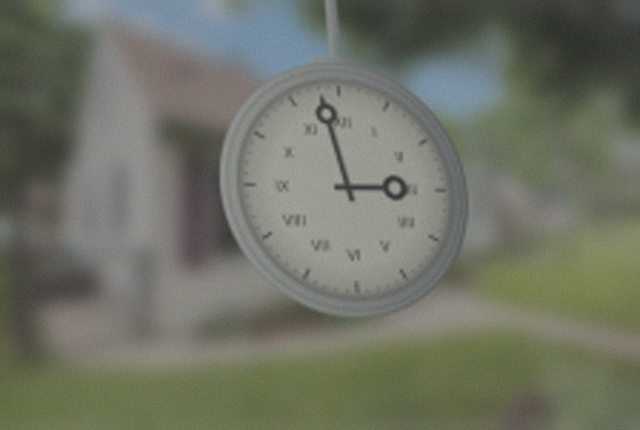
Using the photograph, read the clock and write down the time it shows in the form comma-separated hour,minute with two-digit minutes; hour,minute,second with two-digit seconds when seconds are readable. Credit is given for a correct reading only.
2,58
